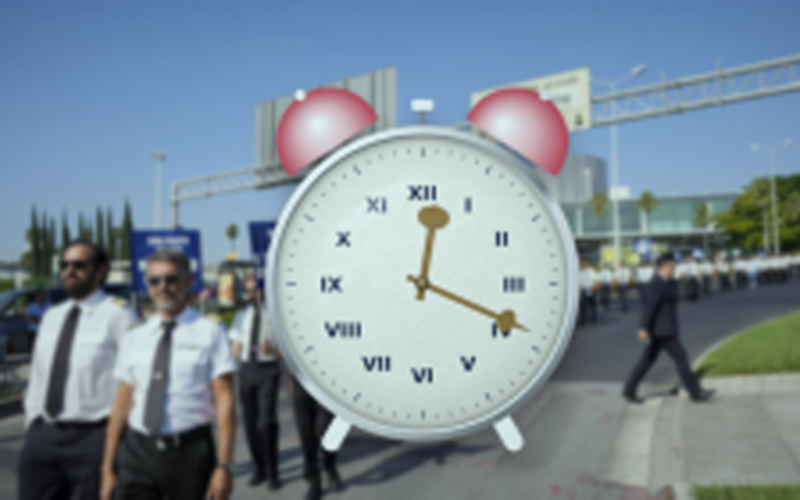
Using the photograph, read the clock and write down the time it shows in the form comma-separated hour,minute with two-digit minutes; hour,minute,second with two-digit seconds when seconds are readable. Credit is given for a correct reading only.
12,19
